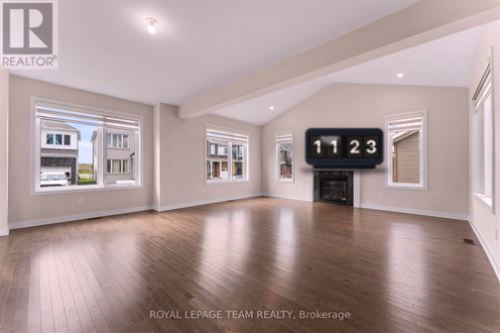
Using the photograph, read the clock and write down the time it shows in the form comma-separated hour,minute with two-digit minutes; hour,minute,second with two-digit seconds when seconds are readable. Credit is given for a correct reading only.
11,23
